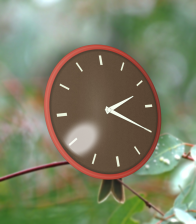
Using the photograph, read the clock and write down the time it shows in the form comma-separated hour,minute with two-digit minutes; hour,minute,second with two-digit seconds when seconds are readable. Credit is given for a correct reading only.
2,20
